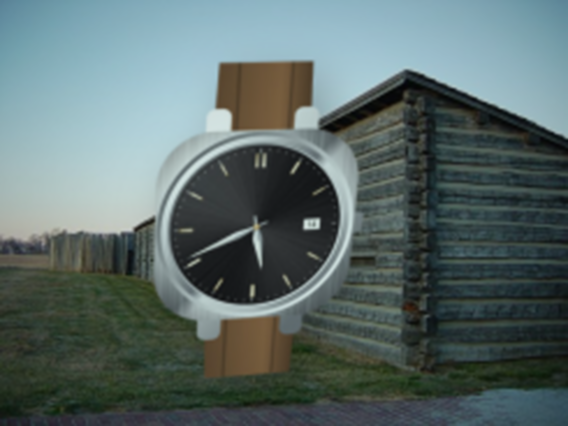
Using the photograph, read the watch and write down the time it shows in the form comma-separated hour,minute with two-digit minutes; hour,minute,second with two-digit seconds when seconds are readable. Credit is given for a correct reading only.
5,41
